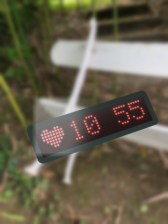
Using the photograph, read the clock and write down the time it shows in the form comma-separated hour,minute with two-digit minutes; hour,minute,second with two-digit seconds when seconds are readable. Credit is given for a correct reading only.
10,55
